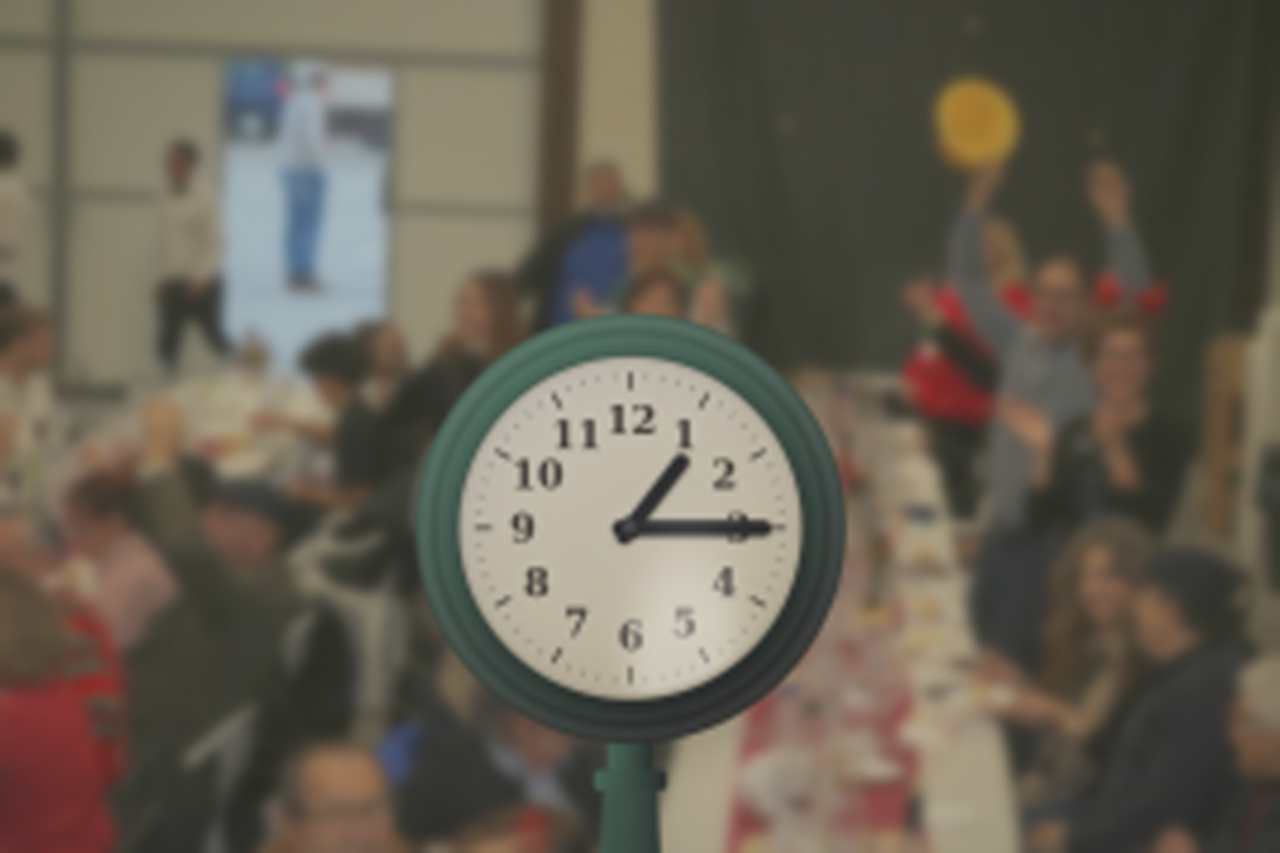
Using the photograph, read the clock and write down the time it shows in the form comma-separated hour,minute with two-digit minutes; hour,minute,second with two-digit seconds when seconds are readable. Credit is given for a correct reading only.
1,15
